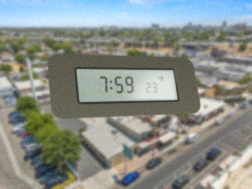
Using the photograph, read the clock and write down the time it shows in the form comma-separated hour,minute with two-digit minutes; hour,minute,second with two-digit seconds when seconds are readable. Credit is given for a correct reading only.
7,59
